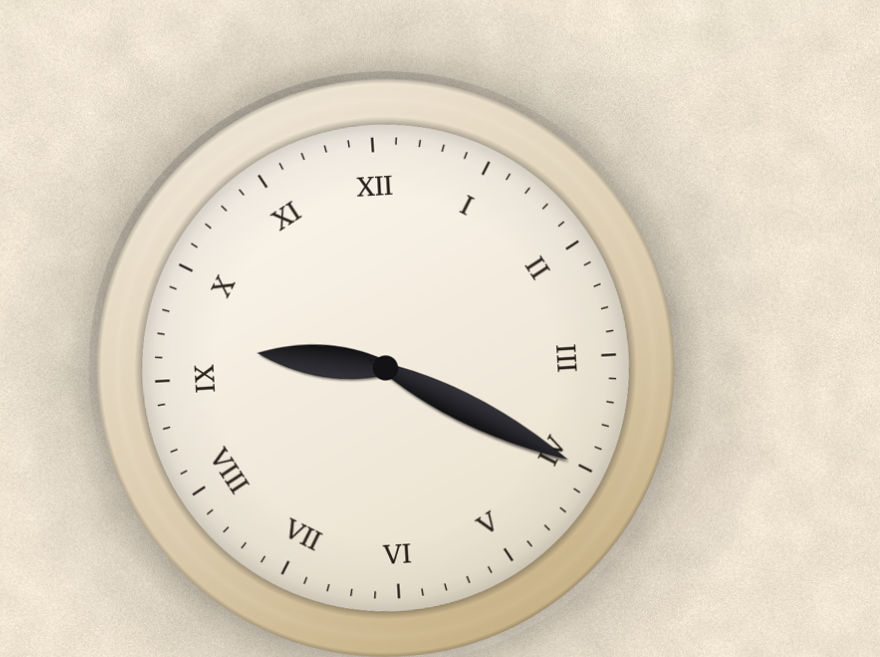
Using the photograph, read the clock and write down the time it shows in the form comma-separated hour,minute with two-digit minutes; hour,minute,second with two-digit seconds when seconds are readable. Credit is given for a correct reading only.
9,20
